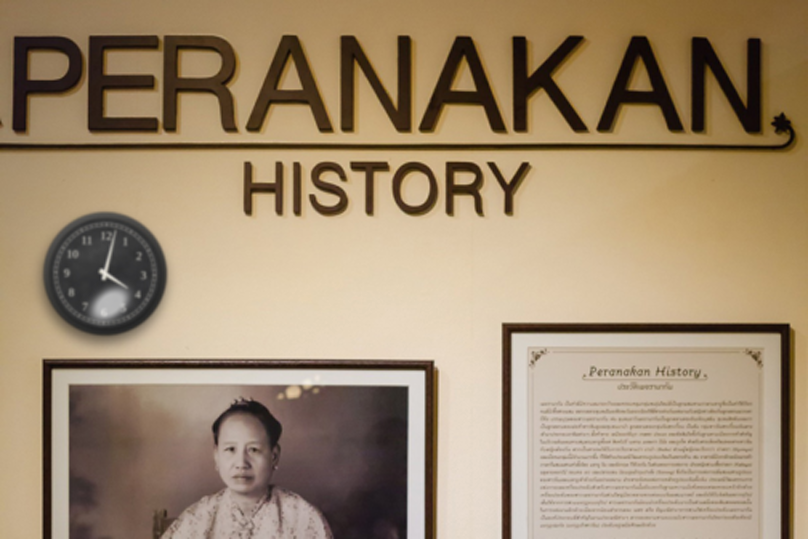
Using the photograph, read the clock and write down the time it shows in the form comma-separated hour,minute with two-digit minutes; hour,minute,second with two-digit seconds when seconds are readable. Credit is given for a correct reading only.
4,02
